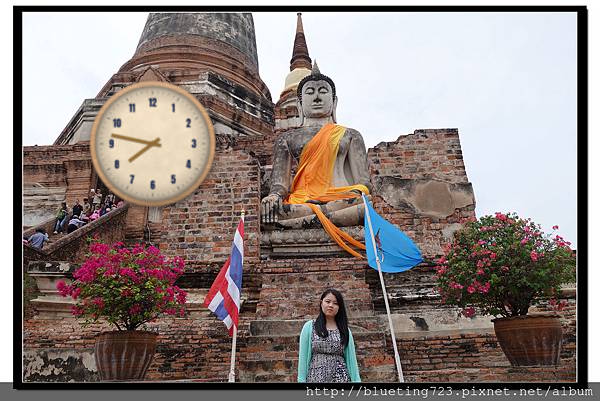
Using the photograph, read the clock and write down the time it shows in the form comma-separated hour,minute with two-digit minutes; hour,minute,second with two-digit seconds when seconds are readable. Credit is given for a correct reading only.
7,47
